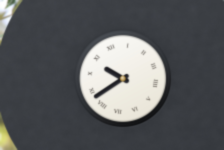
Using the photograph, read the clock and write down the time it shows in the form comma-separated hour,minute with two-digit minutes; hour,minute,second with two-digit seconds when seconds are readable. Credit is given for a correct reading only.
10,43
